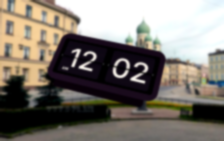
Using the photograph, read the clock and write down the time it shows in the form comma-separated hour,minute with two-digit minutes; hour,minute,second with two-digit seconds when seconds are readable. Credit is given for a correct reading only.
12,02
